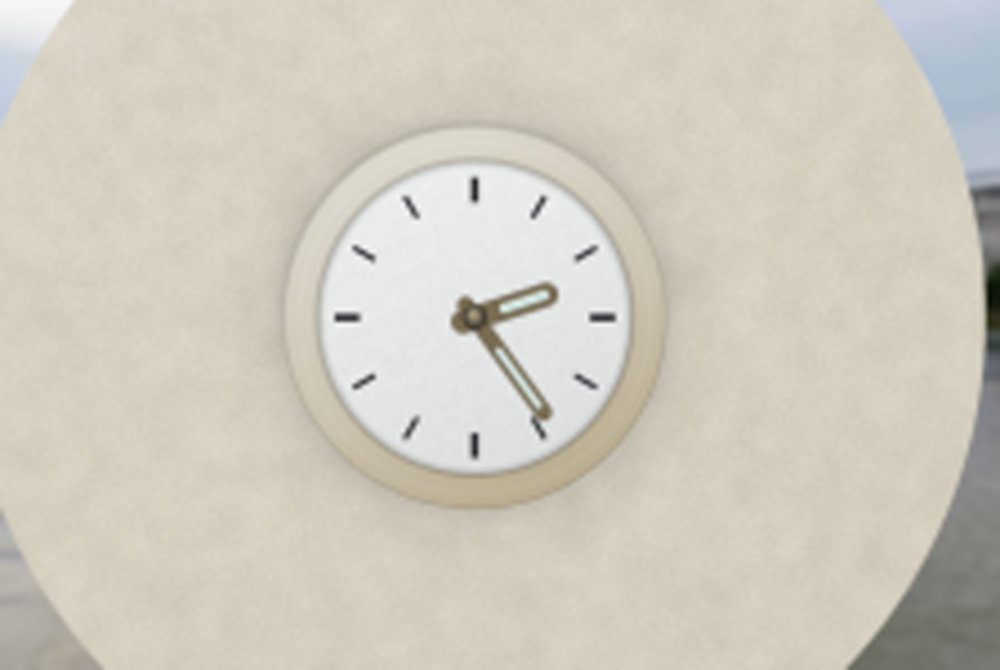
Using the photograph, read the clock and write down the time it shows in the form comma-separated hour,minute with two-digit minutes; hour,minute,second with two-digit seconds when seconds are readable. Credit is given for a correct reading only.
2,24
